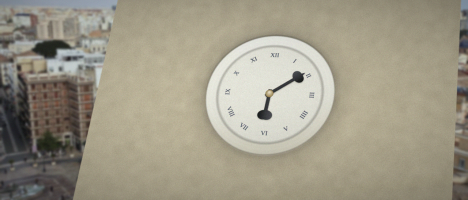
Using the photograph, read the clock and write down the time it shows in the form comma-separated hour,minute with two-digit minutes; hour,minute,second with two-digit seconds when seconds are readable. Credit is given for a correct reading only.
6,09
